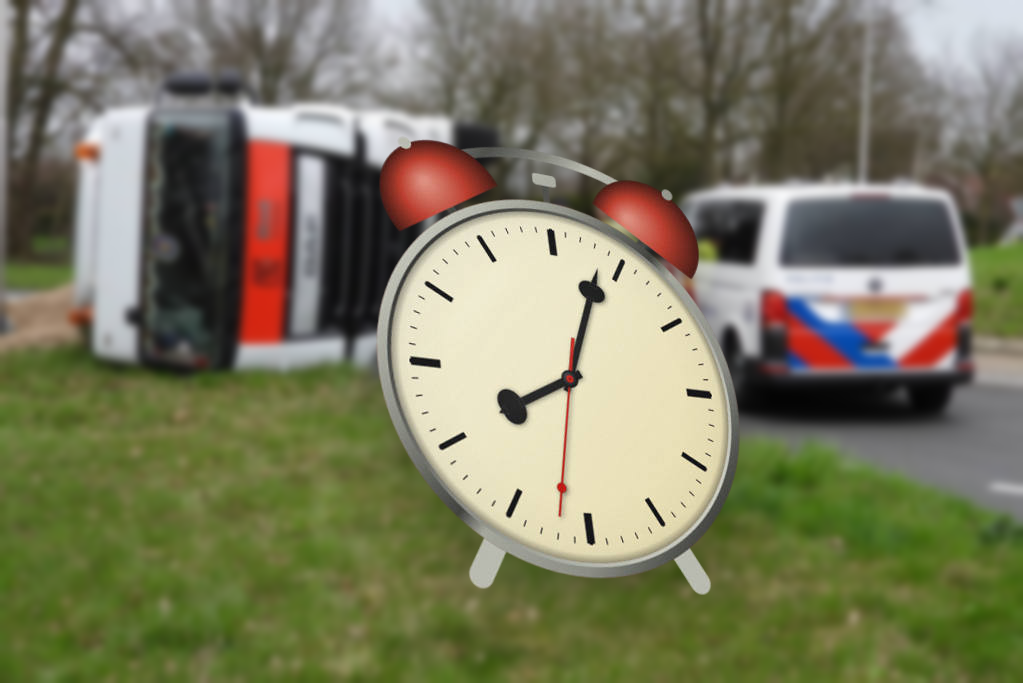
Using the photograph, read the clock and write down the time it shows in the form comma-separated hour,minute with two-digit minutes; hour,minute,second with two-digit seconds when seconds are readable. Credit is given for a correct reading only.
8,03,32
